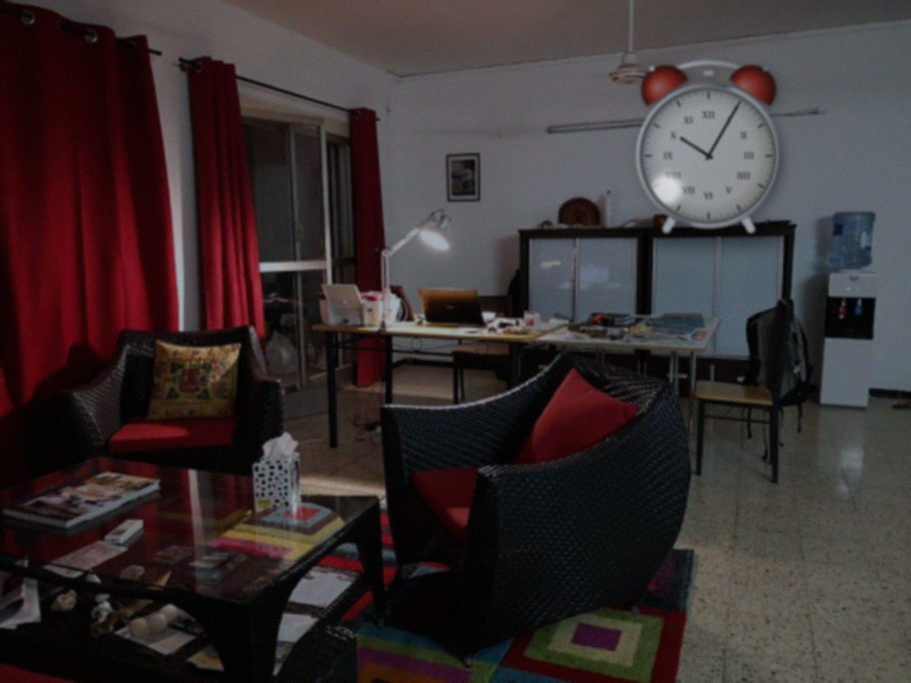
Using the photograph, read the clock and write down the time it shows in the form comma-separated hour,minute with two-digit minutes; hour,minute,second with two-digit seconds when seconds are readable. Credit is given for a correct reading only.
10,05
